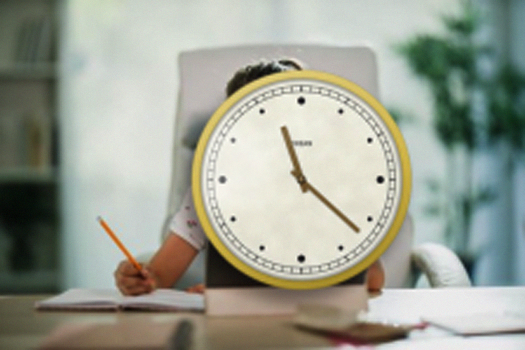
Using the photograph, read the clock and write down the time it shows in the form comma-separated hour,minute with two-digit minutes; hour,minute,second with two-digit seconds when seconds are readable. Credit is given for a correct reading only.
11,22
